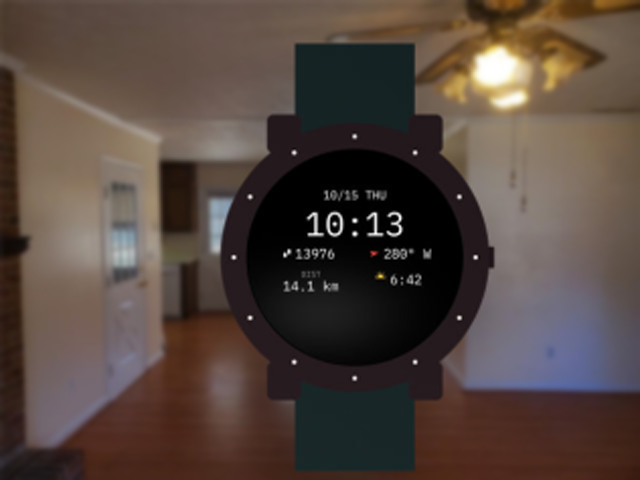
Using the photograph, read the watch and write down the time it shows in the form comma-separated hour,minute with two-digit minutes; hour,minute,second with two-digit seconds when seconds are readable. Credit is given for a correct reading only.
10,13
